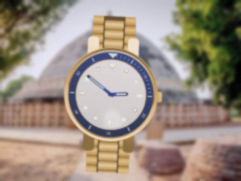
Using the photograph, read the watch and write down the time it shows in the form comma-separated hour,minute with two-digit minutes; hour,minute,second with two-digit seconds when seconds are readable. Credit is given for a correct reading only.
2,51
